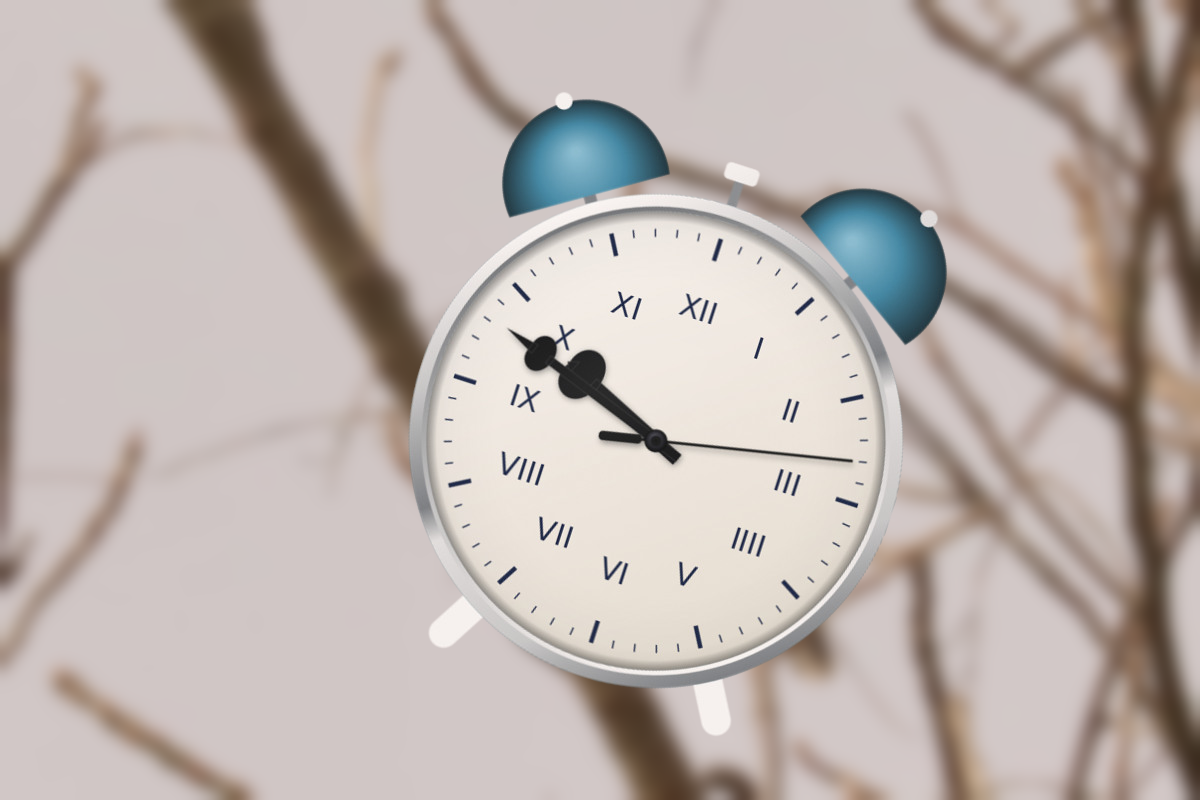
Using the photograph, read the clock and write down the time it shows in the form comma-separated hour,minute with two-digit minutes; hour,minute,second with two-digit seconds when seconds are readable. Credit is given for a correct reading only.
9,48,13
